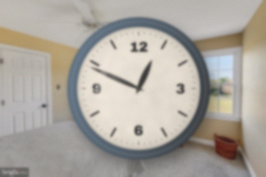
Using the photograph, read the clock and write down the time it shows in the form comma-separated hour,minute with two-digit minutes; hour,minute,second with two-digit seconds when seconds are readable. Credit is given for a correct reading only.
12,49
